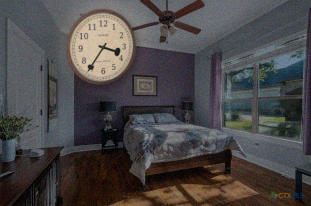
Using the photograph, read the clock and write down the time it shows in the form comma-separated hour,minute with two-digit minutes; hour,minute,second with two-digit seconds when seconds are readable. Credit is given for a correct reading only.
3,36
